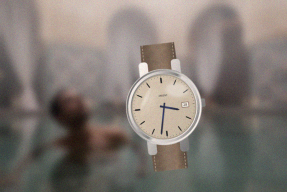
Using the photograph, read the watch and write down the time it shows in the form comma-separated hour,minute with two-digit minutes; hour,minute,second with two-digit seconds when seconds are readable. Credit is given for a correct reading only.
3,32
